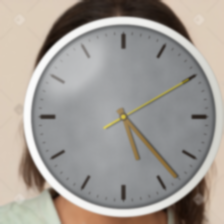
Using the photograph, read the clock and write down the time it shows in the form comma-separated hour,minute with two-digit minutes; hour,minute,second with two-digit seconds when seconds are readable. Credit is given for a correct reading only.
5,23,10
